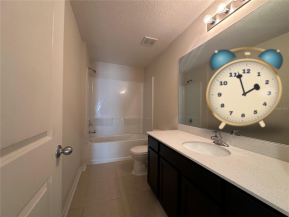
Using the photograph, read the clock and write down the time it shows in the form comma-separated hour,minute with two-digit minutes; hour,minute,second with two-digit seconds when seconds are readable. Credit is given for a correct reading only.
1,57
